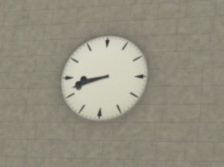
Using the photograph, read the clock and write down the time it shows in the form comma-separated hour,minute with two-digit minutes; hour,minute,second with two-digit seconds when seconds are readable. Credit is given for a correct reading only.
8,42
